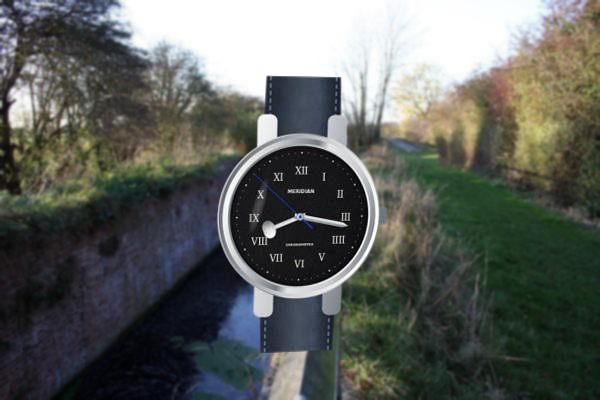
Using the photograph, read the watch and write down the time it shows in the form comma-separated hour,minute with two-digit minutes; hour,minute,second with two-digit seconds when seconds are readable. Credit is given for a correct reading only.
8,16,52
